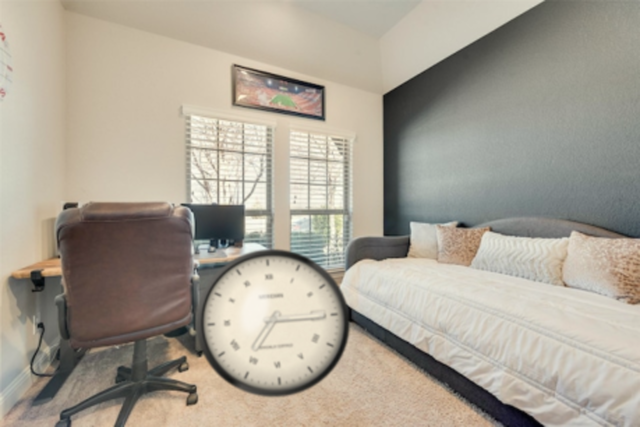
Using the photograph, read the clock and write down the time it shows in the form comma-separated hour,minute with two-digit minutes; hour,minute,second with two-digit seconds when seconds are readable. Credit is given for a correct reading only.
7,15
